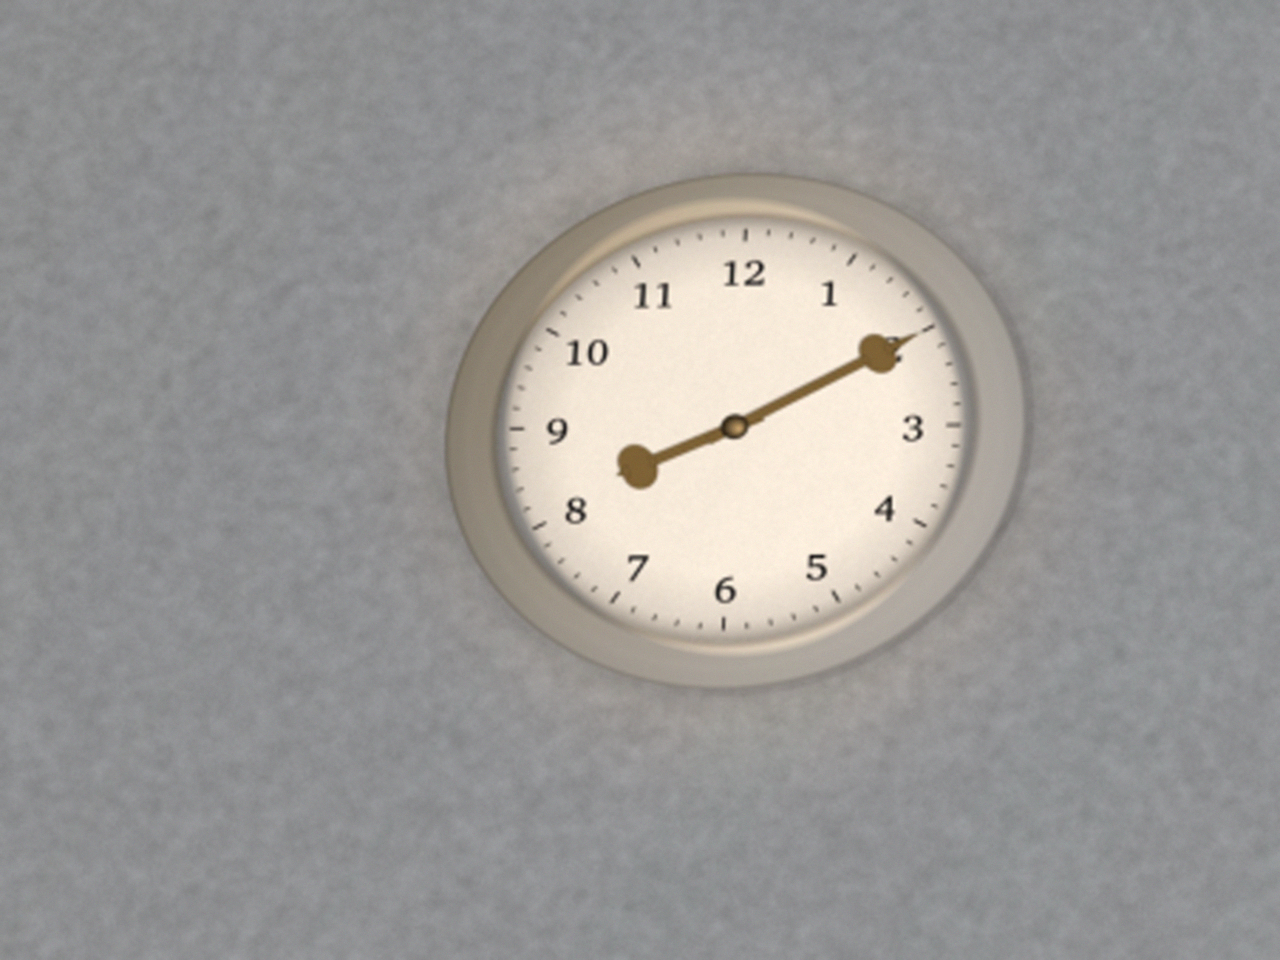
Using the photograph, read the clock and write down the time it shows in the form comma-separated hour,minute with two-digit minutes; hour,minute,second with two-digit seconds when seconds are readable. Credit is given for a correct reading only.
8,10
